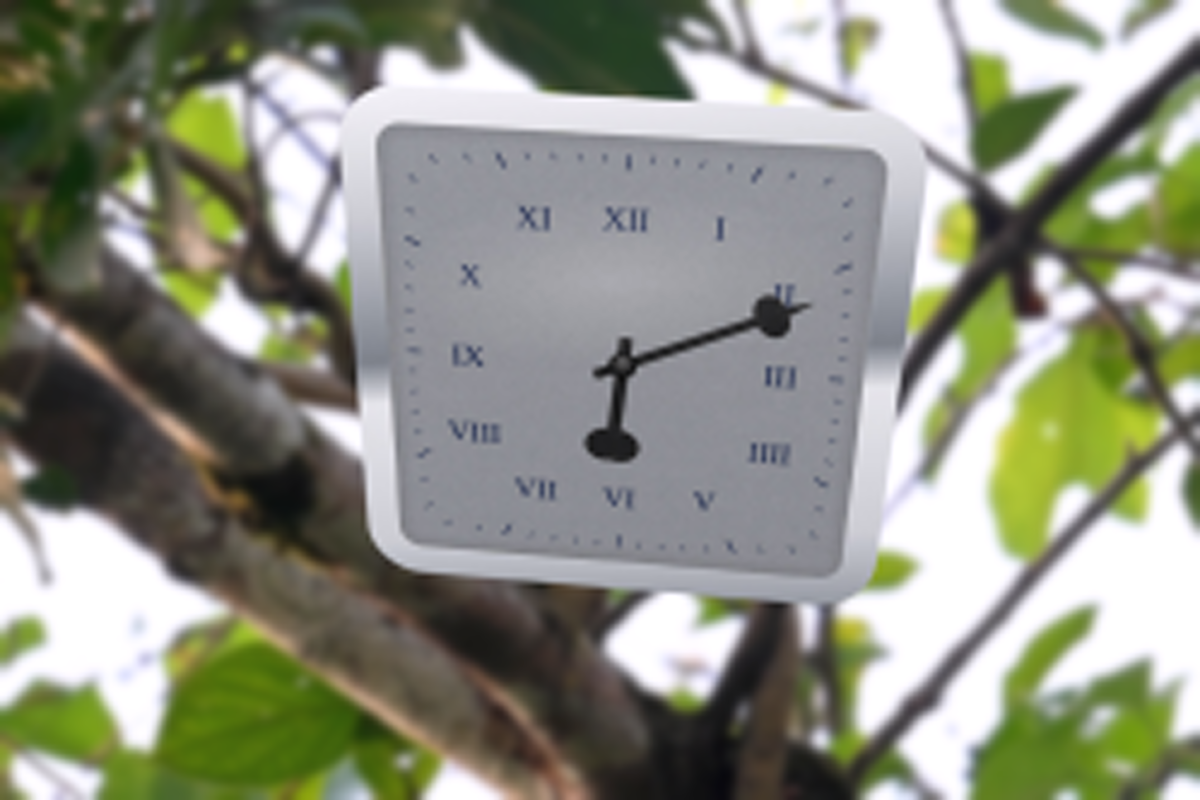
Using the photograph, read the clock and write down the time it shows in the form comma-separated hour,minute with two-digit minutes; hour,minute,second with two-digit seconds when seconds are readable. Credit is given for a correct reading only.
6,11
